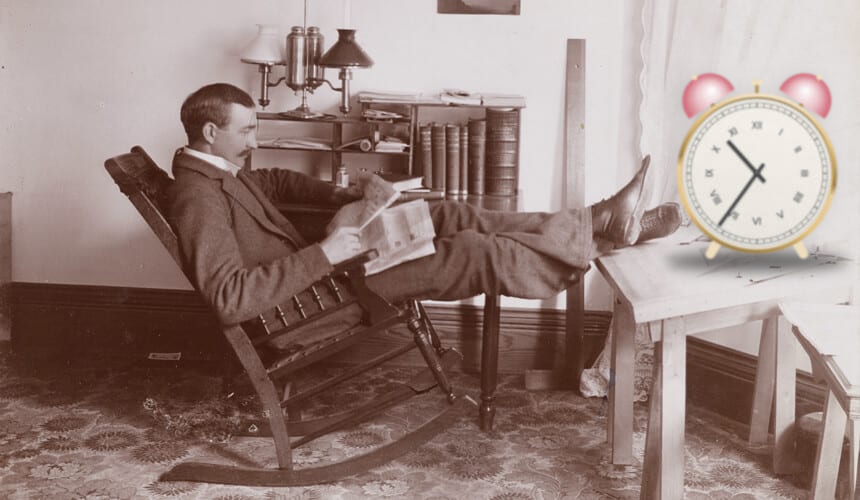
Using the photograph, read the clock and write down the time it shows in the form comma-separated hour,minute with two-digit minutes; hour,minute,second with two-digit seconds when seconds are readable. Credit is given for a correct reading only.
10,36
